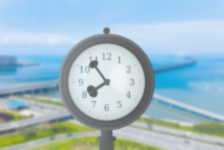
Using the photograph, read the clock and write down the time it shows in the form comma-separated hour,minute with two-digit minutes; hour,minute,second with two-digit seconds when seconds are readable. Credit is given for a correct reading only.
7,54
